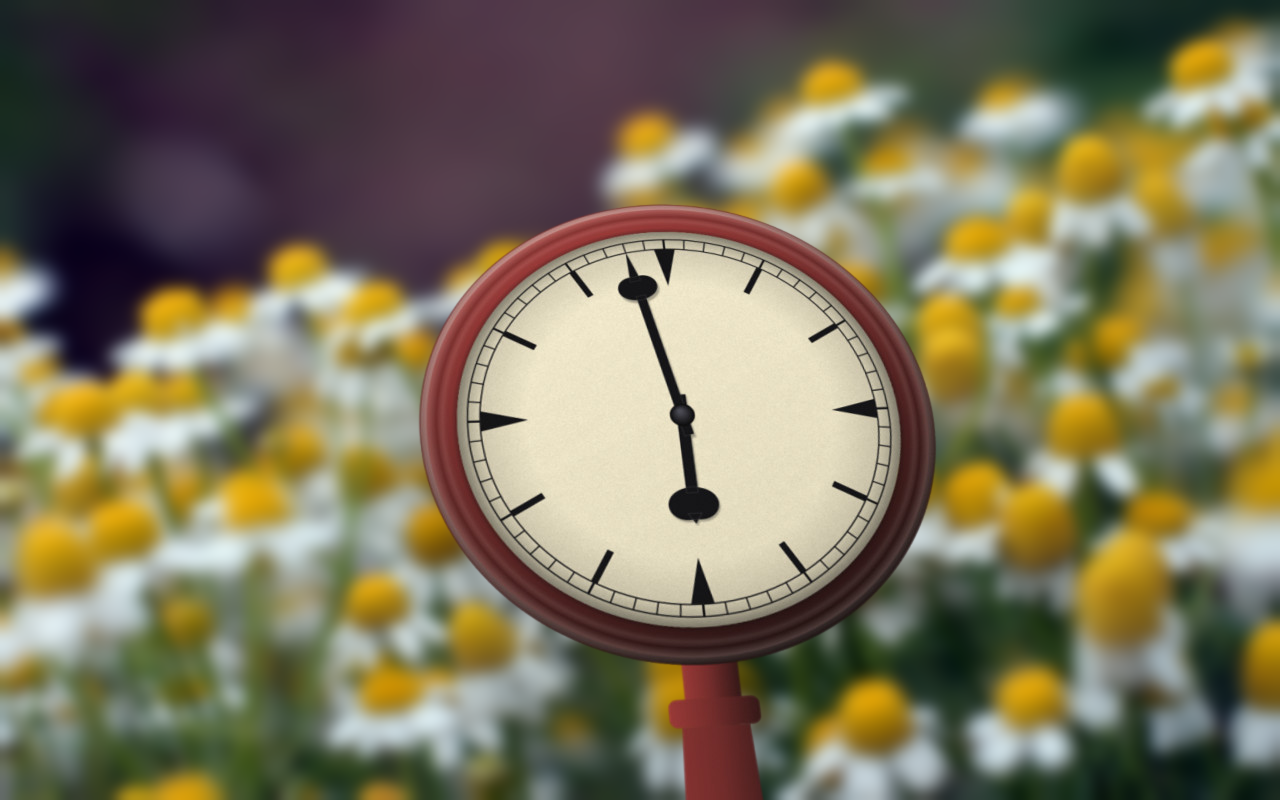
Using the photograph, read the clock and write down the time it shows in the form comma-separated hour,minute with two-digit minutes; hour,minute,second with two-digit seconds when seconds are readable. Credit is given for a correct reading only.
5,58
